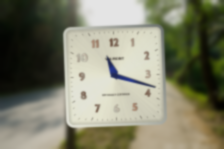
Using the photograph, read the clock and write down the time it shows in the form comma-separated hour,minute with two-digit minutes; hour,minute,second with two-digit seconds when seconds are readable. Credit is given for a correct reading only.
11,18
